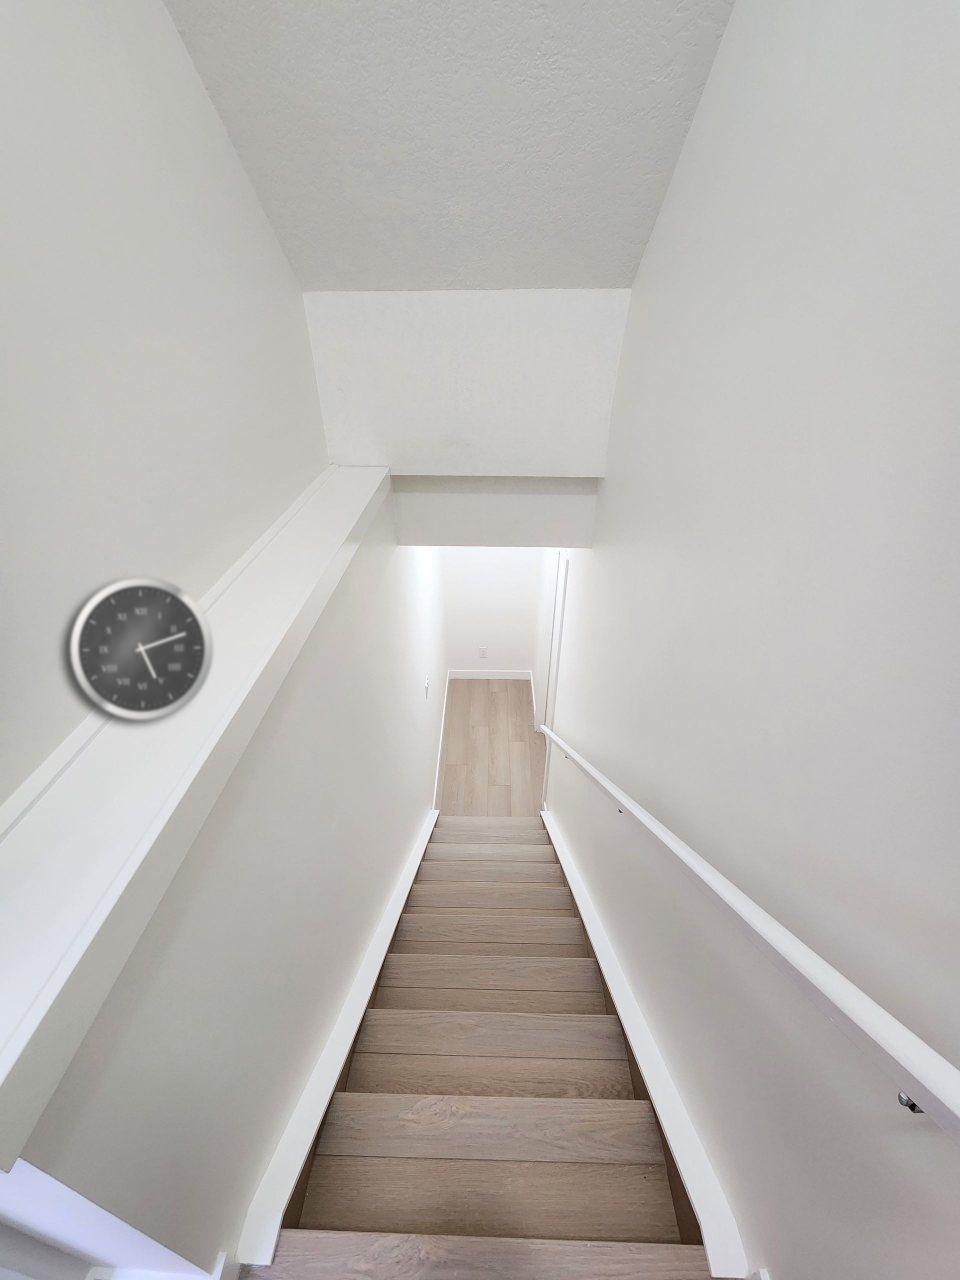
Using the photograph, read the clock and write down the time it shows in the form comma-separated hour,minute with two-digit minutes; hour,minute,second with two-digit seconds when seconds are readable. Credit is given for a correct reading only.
5,12
